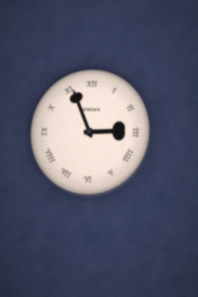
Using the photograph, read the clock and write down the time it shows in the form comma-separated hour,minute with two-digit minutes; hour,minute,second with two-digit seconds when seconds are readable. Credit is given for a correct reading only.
2,56
